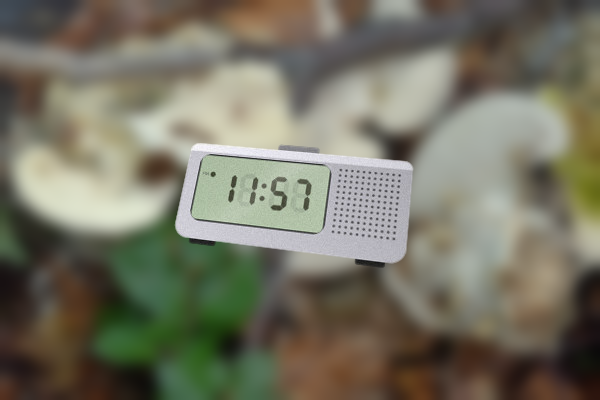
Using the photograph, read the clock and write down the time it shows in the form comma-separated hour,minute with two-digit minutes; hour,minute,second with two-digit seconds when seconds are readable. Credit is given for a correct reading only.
11,57
